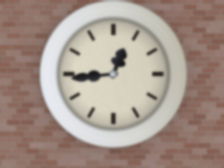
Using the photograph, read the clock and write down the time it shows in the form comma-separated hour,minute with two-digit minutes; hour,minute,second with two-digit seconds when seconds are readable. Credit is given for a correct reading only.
12,44
